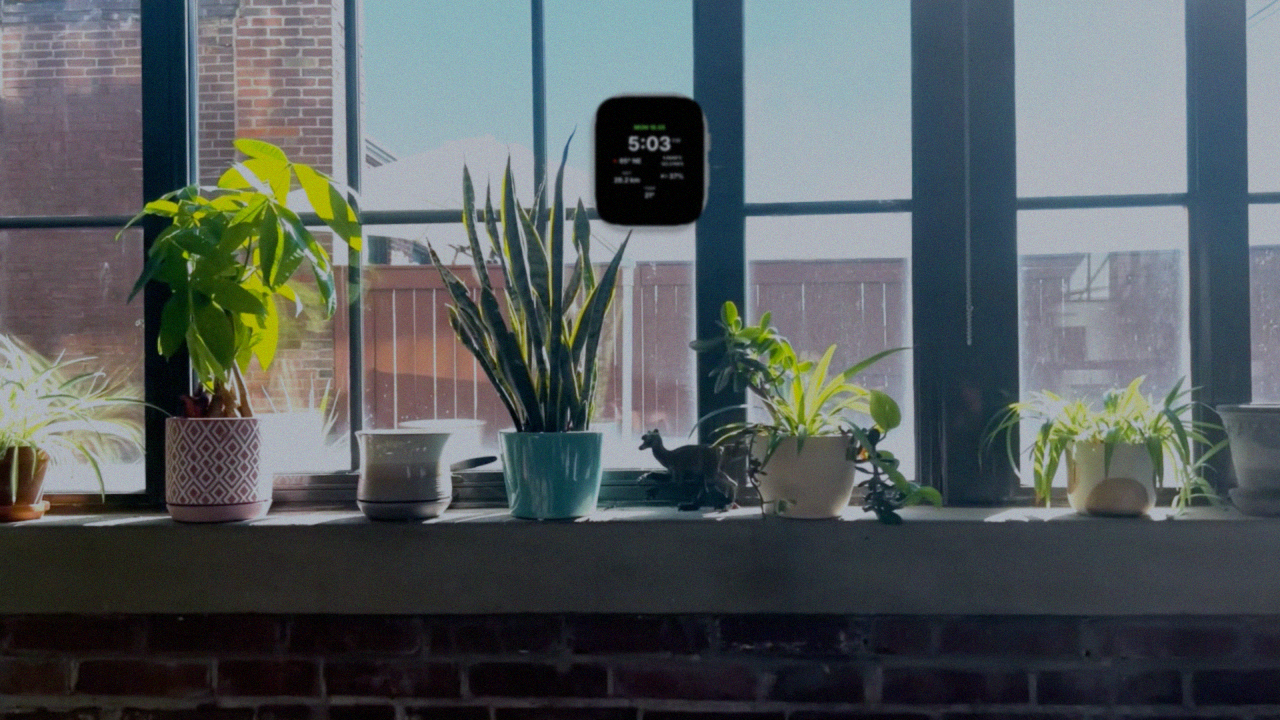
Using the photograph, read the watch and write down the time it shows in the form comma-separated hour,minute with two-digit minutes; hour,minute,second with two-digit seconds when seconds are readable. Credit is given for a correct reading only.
5,03
